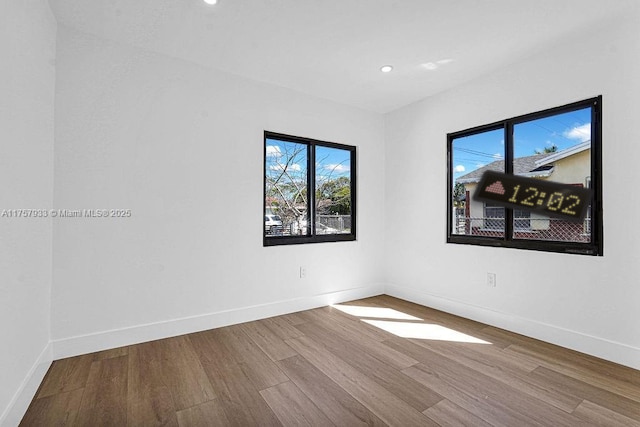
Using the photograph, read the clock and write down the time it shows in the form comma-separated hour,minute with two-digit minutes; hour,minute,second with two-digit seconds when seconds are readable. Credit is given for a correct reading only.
12,02
